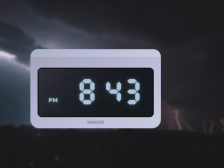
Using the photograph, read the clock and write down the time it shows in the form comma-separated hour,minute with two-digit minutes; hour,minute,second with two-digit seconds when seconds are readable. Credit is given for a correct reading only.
8,43
